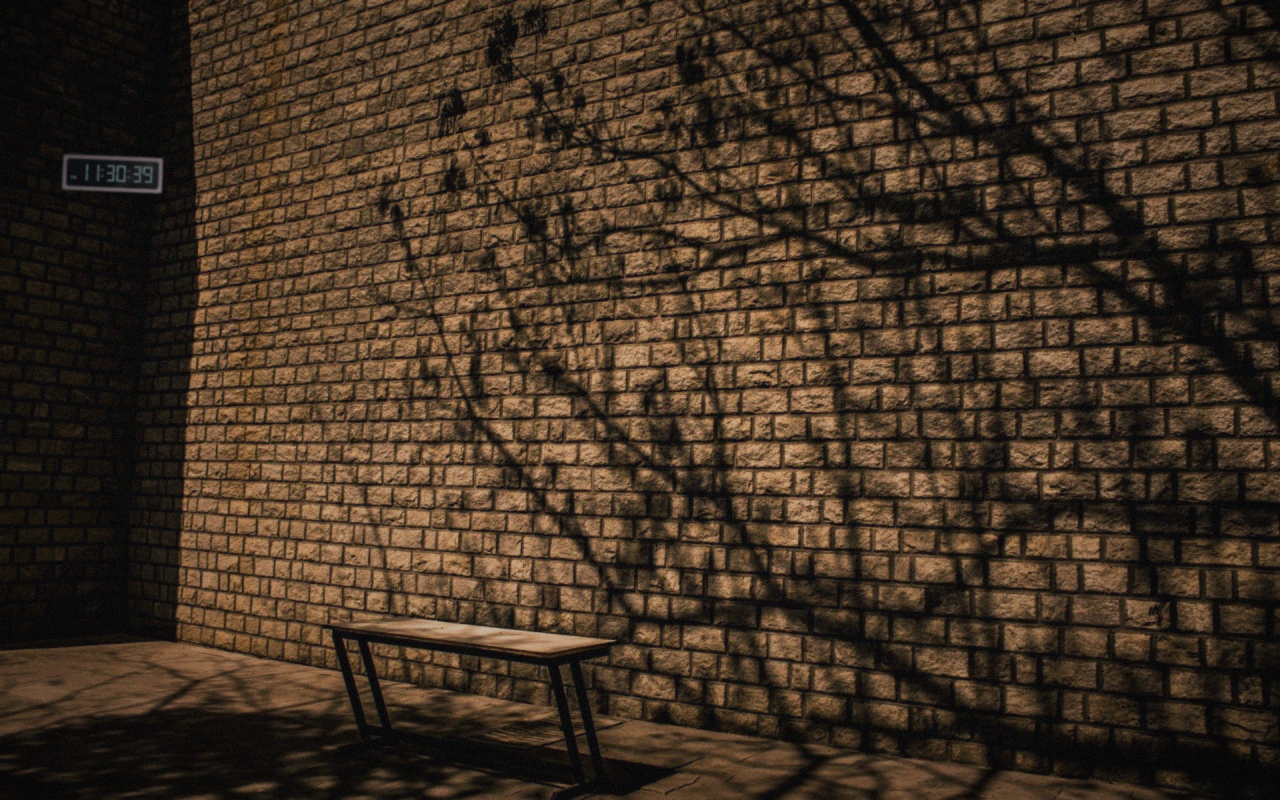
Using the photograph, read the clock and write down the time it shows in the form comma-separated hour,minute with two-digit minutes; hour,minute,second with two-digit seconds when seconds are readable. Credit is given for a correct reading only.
11,30,39
